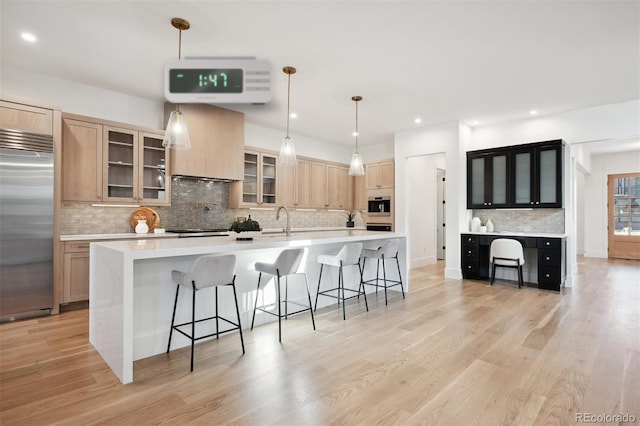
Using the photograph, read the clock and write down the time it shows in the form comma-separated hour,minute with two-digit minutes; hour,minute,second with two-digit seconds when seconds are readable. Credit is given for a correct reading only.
1,47
